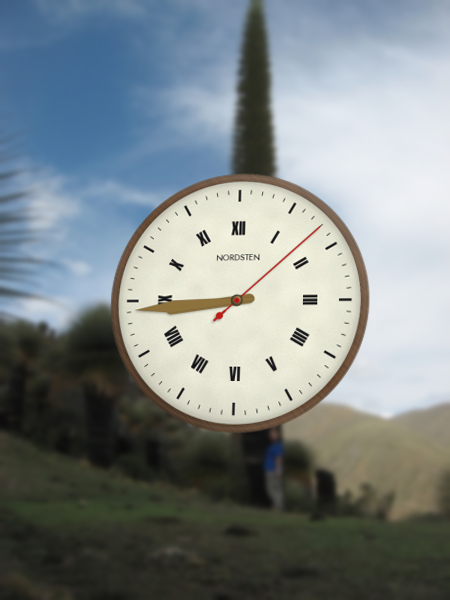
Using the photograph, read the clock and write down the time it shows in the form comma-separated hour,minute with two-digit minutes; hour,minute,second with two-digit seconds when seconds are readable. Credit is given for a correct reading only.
8,44,08
